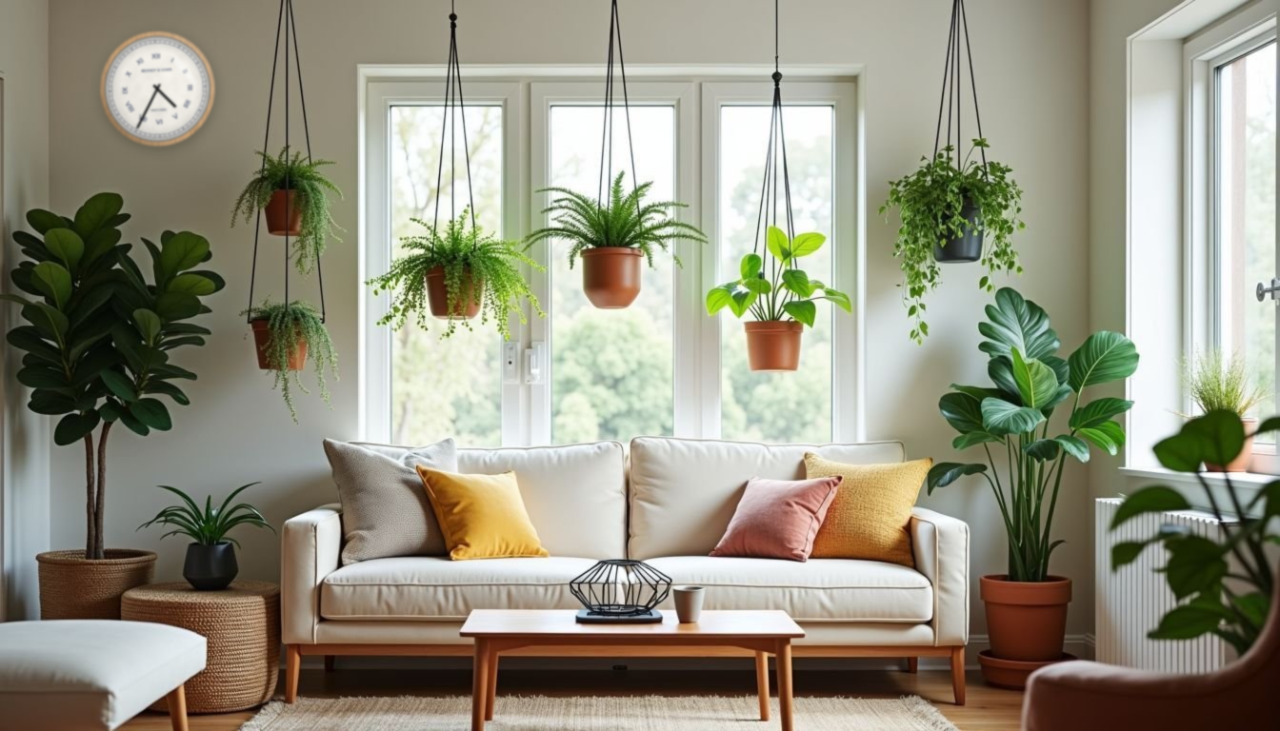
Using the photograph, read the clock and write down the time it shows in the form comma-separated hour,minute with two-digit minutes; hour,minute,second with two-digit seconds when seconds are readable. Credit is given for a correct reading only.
4,35
